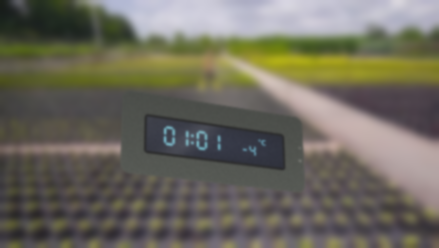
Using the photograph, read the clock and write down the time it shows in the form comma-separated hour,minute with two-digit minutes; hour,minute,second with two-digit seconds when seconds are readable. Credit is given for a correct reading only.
1,01
